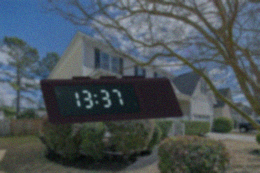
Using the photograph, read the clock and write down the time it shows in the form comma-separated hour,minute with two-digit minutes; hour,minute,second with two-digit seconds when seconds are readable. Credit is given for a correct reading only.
13,37
